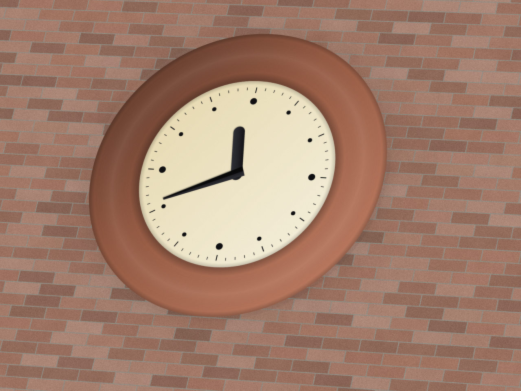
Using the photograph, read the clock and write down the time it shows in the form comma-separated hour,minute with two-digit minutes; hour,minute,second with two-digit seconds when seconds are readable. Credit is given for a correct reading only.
11,41
